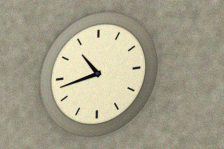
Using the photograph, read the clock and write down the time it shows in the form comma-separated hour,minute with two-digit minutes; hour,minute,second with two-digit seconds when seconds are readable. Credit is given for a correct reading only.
10,43
